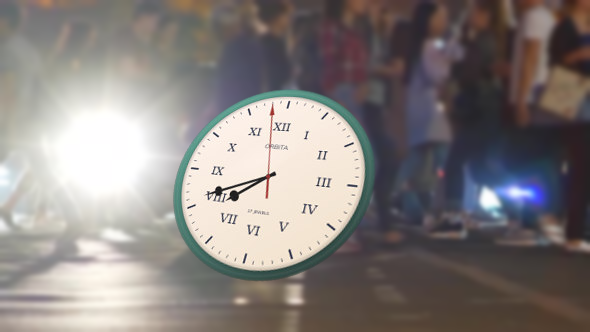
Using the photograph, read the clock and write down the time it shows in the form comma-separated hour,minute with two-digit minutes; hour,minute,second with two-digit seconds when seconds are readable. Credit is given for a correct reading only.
7,40,58
